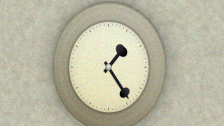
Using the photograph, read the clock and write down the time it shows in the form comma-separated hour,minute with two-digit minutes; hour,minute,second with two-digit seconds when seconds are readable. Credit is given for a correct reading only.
1,24
